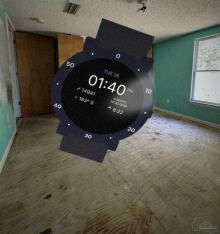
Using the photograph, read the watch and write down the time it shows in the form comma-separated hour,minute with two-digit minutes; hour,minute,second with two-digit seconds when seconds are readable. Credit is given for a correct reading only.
1,40
